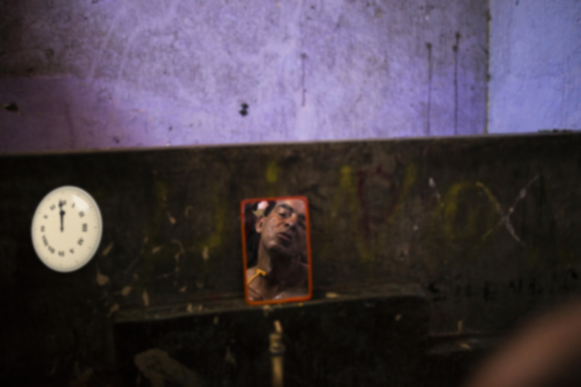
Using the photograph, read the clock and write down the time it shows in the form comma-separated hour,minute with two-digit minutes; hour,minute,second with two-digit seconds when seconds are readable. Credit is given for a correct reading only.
11,59
